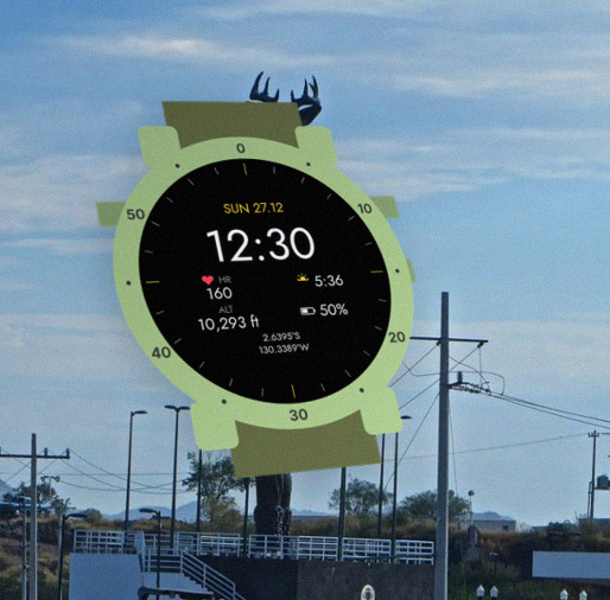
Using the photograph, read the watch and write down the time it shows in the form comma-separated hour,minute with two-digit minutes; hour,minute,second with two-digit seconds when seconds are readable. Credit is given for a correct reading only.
12,30
